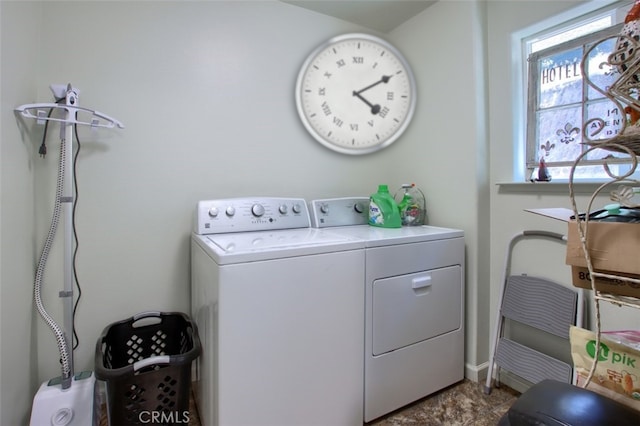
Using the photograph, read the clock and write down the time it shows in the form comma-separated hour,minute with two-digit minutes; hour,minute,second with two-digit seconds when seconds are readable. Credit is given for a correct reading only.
4,10
